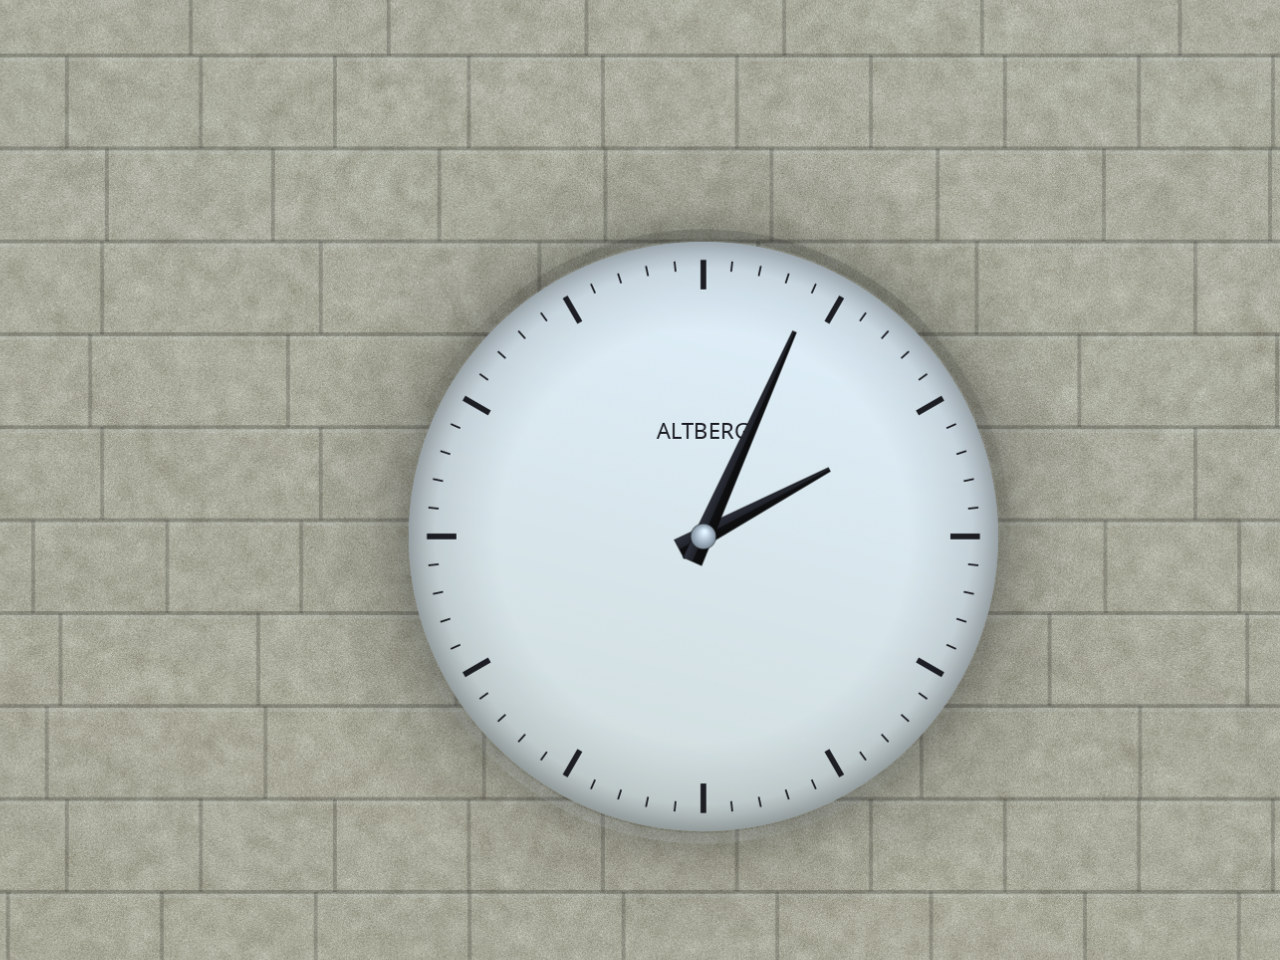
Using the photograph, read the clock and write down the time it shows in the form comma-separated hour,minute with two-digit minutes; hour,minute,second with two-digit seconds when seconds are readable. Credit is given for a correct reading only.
2,04
